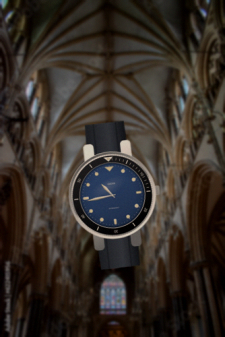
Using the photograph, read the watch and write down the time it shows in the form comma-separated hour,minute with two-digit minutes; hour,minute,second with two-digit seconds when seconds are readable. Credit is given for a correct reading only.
10,44
